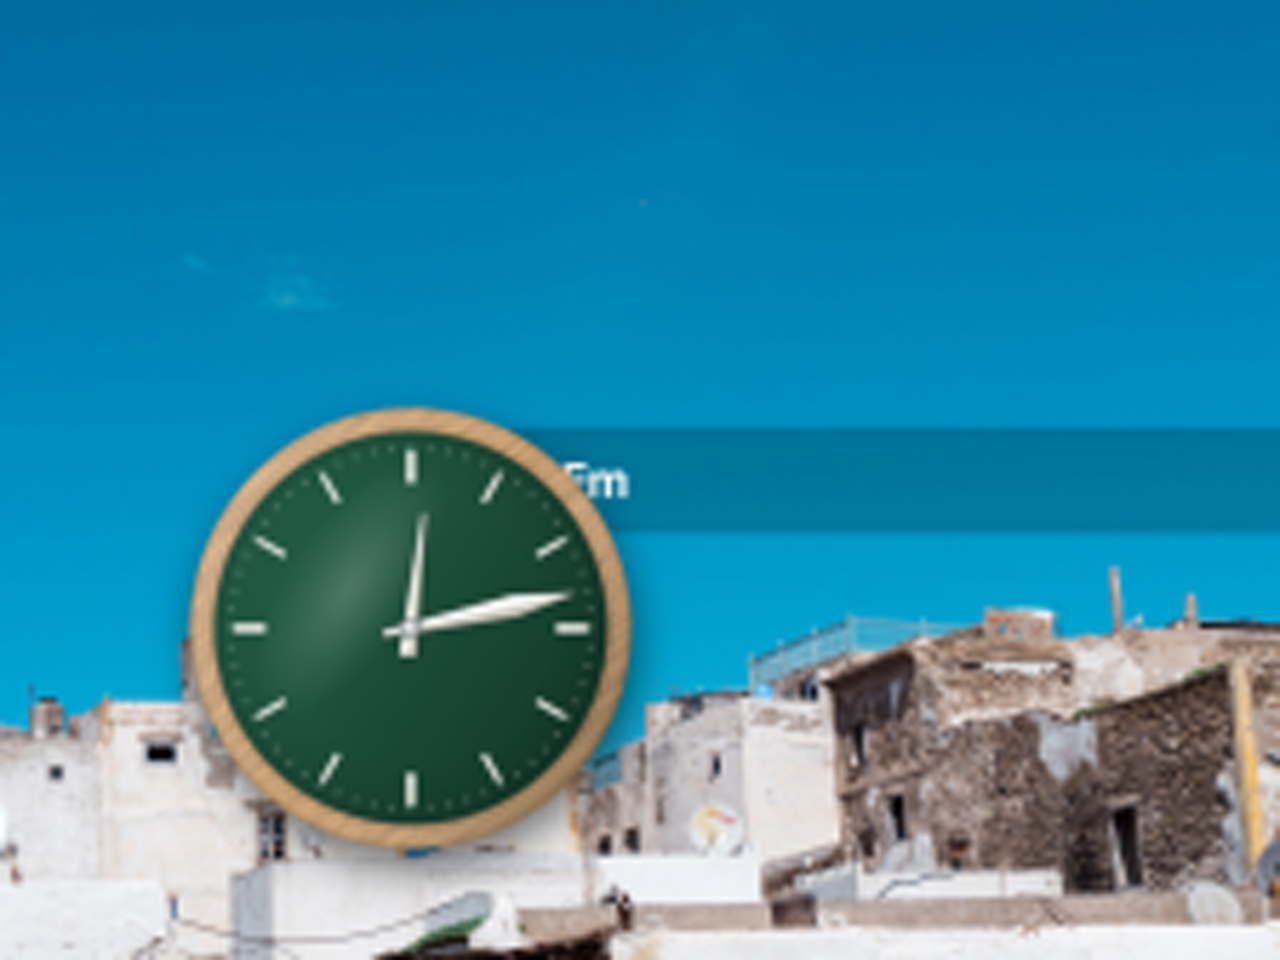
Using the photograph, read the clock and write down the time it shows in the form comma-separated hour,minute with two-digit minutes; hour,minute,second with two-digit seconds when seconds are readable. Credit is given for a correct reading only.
12,13
